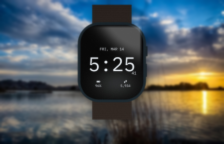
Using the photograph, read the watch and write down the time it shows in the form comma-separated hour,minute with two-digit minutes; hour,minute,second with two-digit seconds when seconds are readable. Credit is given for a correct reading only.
5,25
